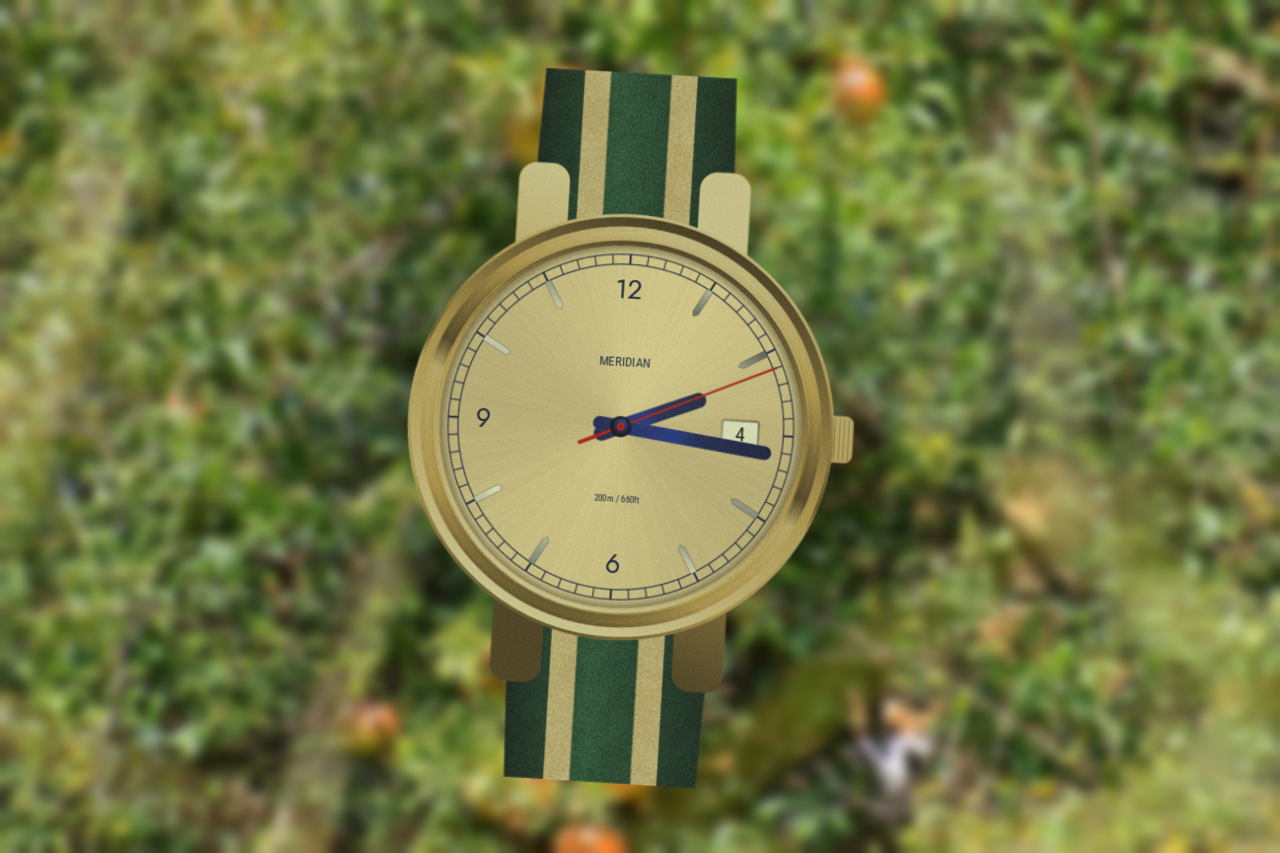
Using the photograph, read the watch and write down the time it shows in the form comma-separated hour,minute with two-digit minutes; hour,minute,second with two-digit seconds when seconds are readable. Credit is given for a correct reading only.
2,16,11
